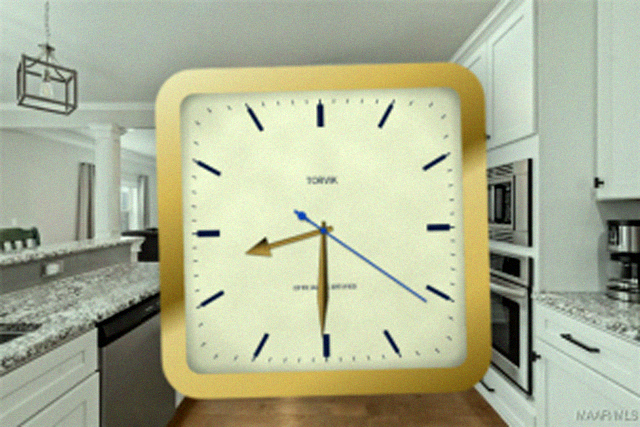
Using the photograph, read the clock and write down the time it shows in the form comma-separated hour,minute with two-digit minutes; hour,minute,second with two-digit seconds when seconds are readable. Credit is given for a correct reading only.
8,30,21
